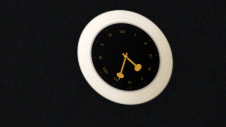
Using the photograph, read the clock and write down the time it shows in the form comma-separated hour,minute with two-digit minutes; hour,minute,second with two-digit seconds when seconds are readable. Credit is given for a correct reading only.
4,34
